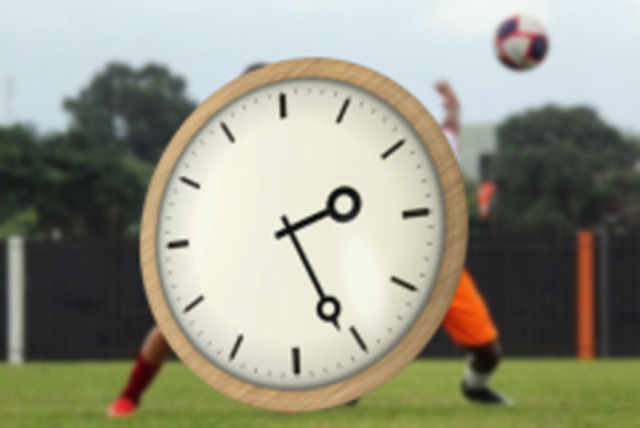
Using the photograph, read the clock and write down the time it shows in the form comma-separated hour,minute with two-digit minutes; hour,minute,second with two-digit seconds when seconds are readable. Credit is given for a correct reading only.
2,26
